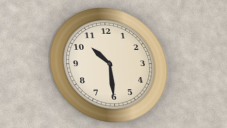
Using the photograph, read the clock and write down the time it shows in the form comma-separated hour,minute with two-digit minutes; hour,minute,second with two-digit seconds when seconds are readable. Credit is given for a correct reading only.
10,30
